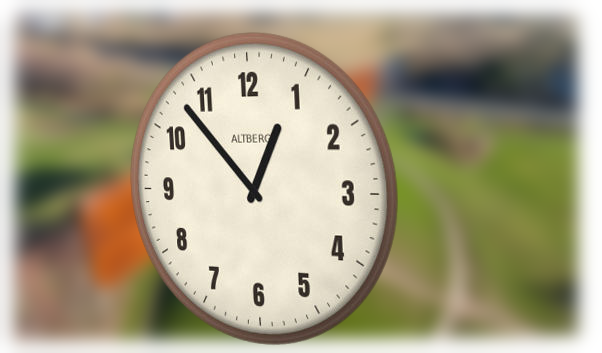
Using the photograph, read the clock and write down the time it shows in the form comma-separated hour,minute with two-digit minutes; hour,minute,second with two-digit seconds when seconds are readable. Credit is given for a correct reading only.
12,53
